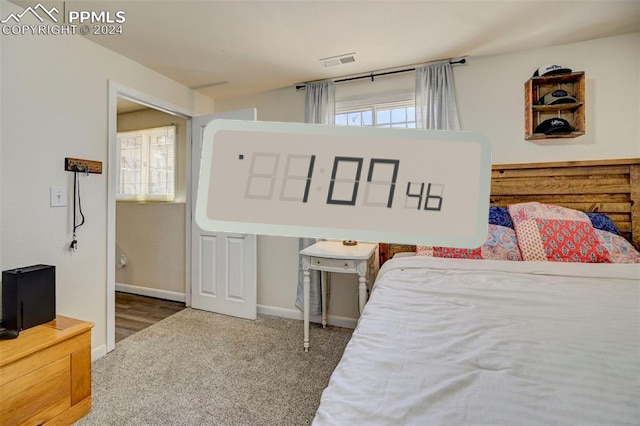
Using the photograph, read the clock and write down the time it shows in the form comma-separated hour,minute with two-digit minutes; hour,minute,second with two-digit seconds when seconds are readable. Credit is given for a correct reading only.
1,07,46
